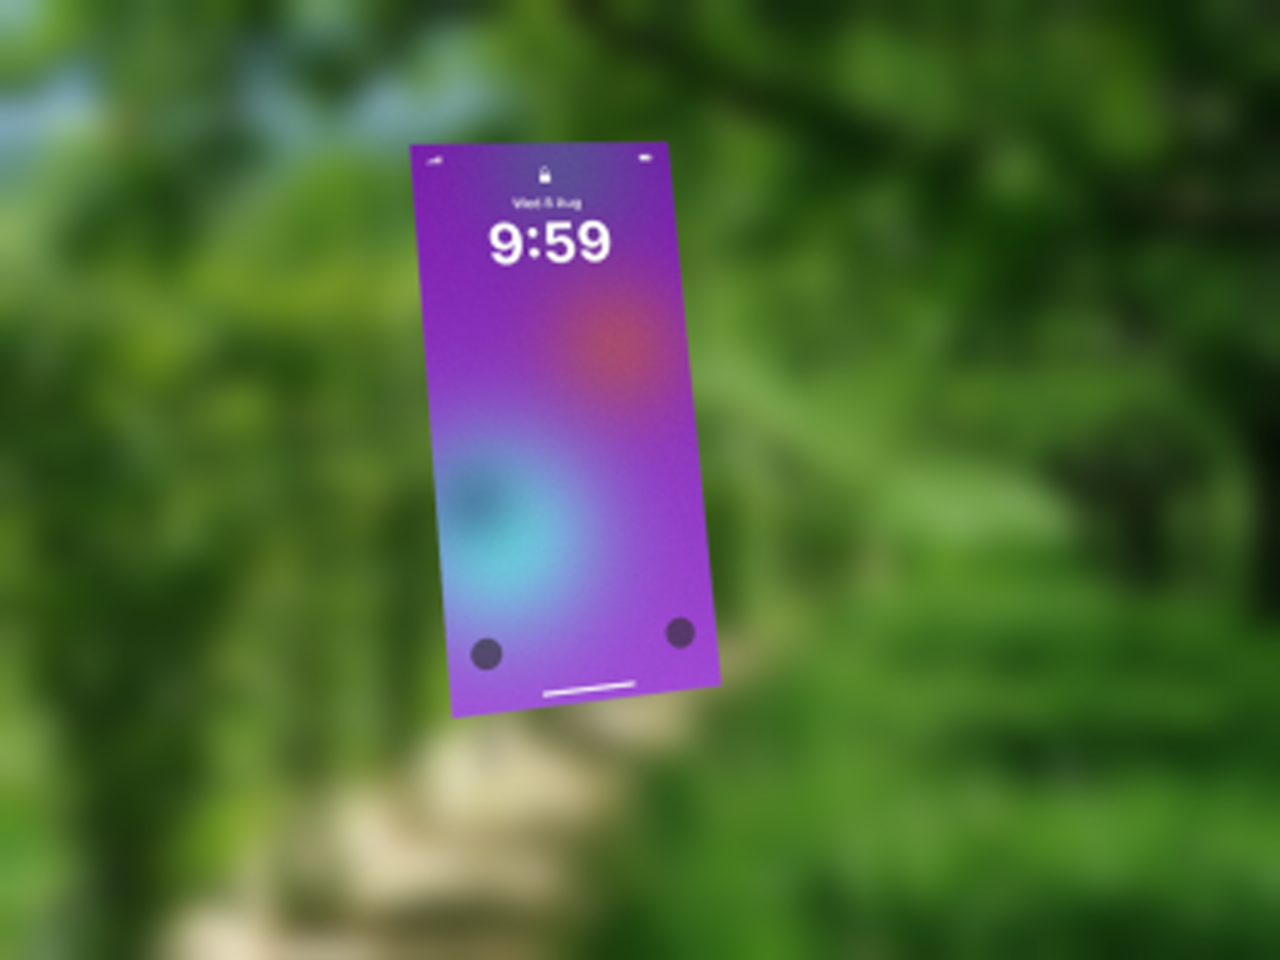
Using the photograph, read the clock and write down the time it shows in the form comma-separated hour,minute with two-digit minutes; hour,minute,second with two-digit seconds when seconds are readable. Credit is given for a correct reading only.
9,59
